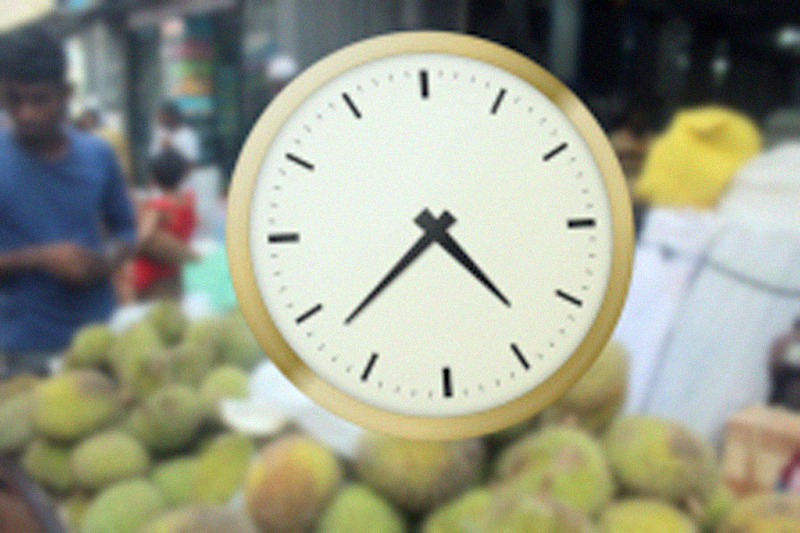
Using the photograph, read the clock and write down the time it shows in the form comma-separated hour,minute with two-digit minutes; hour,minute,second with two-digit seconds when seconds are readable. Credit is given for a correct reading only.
4,38
